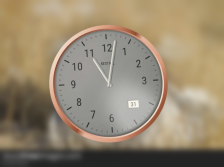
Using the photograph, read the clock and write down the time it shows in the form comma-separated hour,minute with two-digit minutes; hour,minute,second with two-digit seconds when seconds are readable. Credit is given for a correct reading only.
11,02
